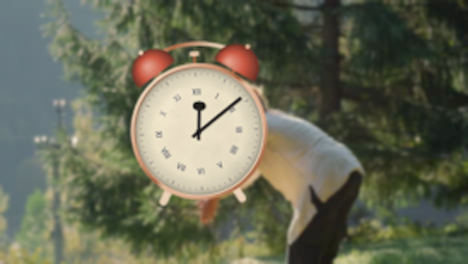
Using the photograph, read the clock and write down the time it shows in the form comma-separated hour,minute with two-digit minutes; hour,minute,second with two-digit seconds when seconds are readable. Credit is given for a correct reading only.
12,09
